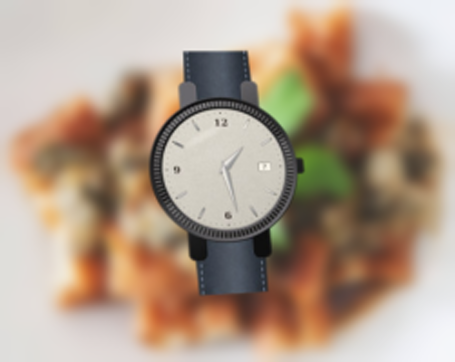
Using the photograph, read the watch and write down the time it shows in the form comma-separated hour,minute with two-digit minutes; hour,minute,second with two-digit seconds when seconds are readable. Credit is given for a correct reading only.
1,28
